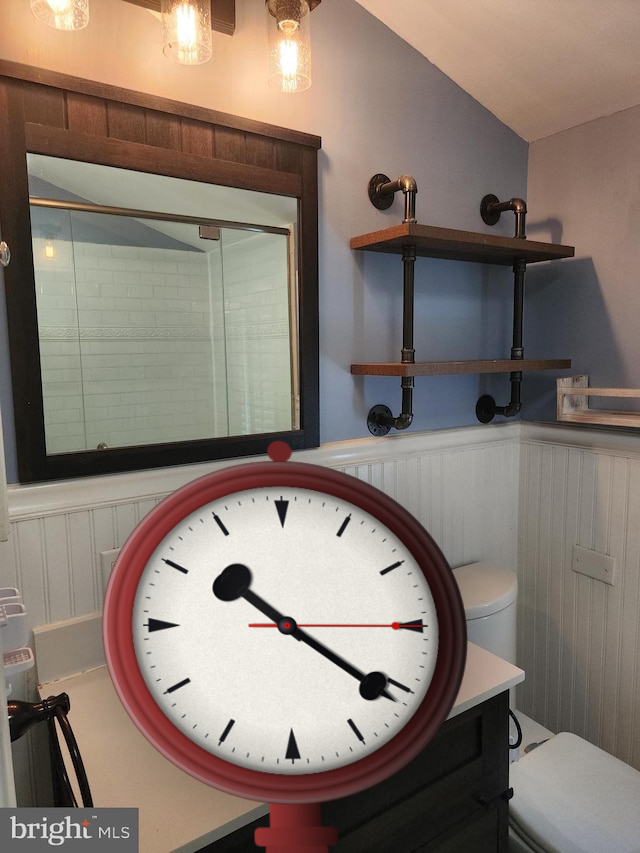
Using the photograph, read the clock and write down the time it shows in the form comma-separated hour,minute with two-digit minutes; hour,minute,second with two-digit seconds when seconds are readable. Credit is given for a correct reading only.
10,21,15
